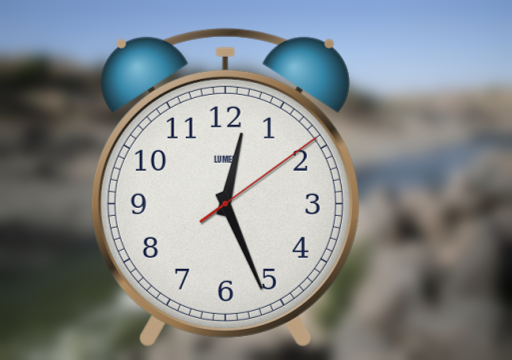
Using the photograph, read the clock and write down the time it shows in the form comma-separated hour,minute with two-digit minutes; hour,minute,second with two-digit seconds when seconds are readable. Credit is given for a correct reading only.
12,26,09
